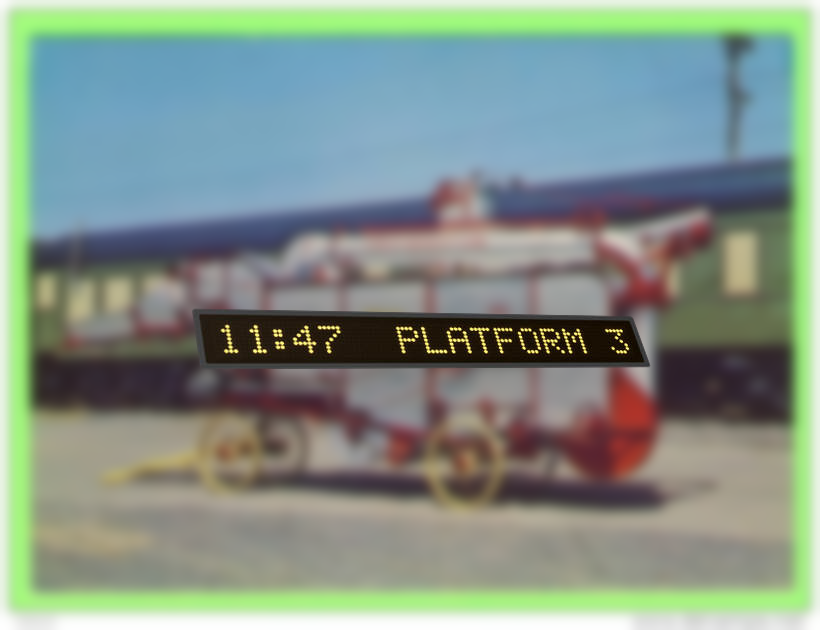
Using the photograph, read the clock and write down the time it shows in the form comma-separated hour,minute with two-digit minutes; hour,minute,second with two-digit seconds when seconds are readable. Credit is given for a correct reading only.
11,47
